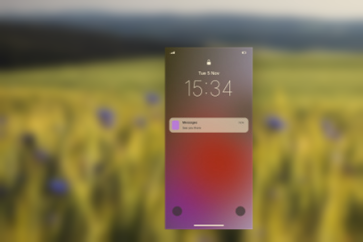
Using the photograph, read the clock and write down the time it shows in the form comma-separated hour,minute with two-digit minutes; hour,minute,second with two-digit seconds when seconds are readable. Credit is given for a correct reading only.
15,34
